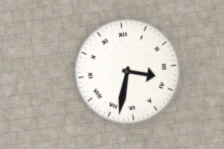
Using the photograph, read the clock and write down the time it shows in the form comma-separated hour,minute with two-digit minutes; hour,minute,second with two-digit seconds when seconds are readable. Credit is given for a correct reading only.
3,33
